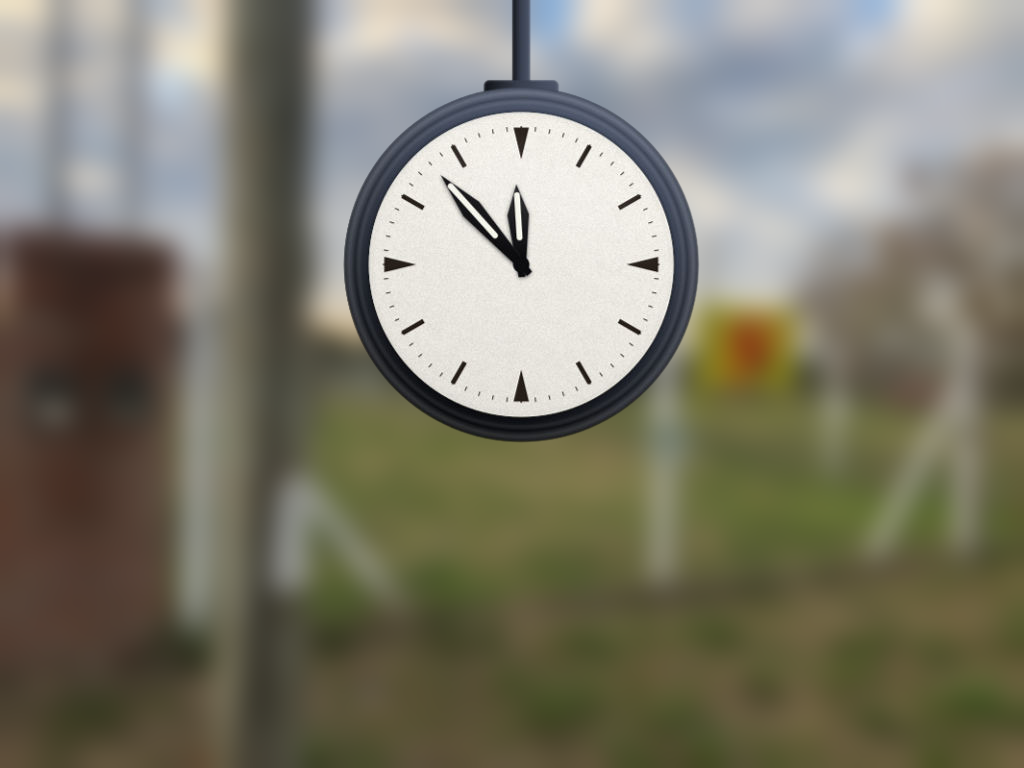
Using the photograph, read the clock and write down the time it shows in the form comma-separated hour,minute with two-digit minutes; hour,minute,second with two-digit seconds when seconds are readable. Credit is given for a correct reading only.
11,53
